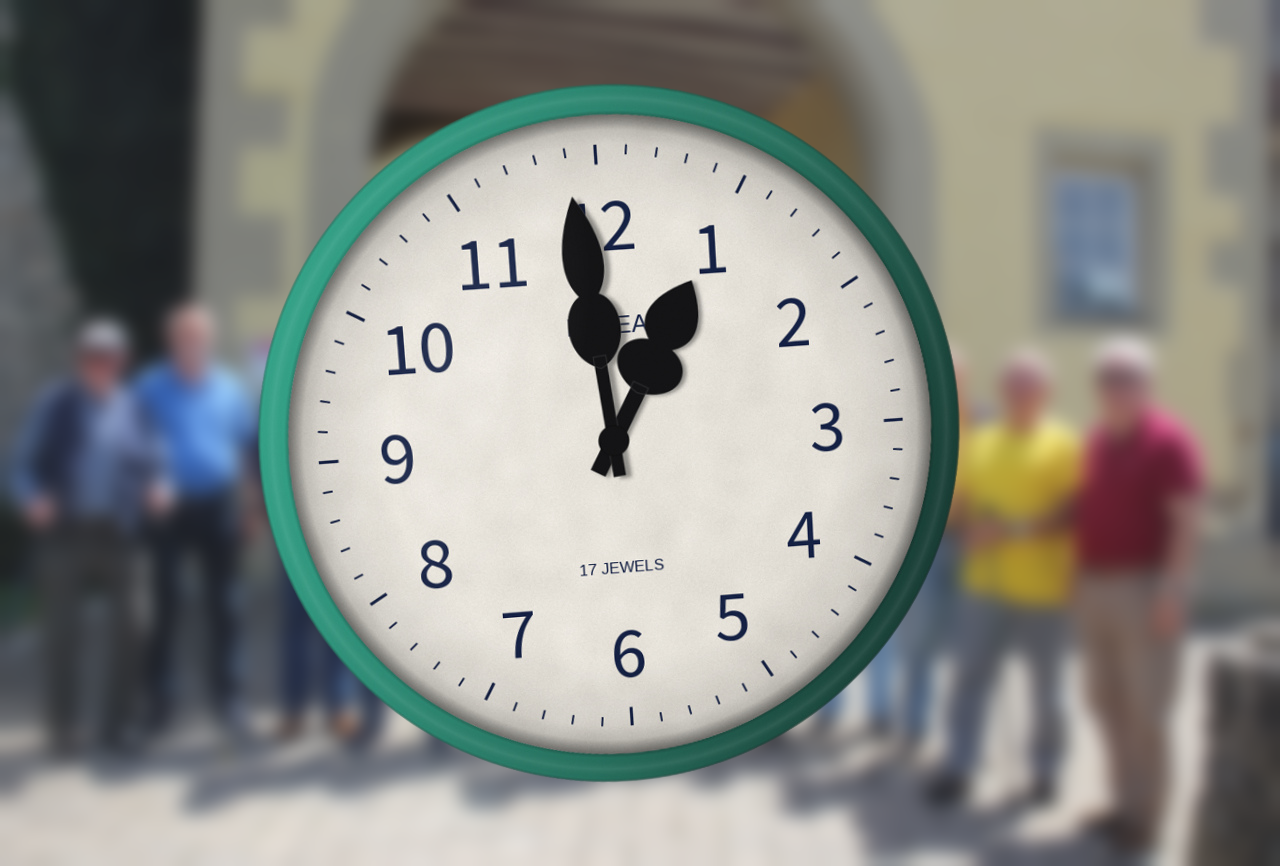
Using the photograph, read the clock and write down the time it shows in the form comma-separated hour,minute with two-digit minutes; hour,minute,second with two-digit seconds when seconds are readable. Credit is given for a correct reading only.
12,59
